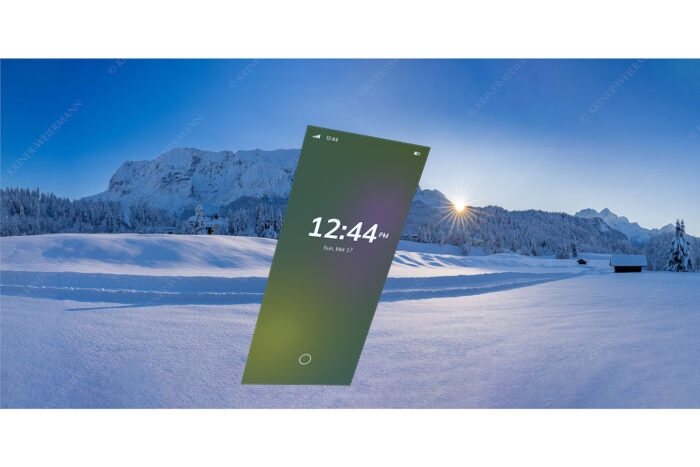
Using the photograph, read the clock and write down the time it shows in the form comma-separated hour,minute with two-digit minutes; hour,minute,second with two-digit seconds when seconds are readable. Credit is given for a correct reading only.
12,44
